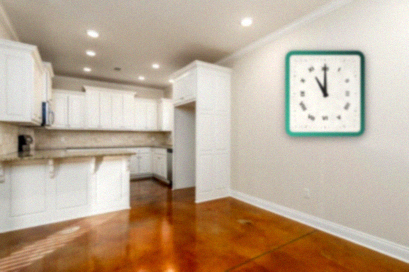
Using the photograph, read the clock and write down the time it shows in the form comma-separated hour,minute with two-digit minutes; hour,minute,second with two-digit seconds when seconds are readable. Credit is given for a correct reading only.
11,00
